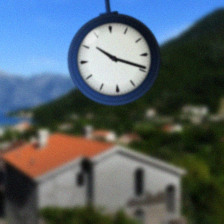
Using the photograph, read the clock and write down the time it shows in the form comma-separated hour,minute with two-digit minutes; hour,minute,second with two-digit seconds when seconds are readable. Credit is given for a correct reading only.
10,19
